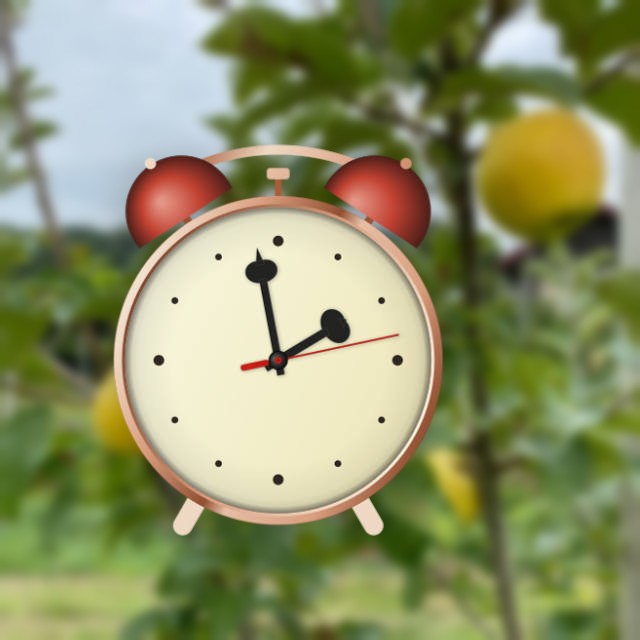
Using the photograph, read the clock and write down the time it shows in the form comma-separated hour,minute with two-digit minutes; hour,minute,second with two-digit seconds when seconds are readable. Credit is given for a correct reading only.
1,58,13
